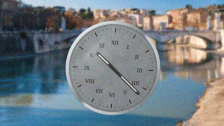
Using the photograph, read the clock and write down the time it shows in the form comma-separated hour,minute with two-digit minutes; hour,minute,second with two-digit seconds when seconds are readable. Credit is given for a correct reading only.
10,22
